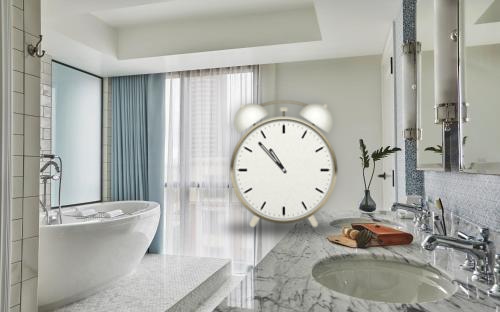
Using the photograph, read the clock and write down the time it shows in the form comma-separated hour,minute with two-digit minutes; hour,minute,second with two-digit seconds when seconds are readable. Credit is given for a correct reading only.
10,53
